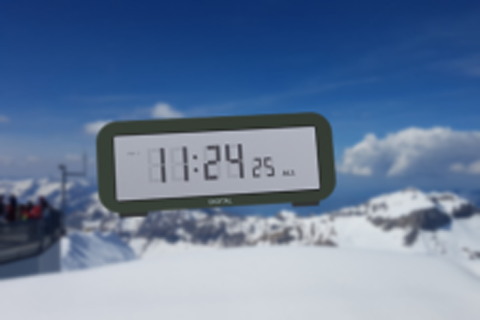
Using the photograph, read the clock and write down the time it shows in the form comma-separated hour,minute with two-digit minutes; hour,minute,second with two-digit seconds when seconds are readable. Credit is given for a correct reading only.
11,24,25
